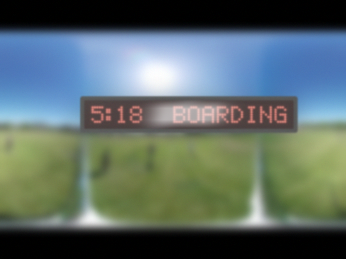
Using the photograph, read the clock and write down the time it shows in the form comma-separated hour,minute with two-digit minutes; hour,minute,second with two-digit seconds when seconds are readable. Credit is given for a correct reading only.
5,18
